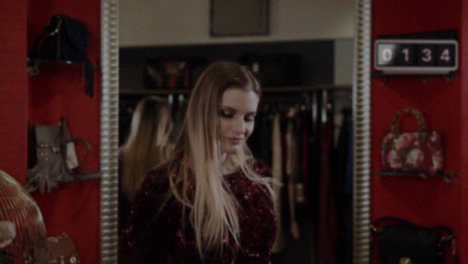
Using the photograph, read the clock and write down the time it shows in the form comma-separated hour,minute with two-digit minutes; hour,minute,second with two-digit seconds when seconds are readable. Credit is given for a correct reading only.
1,34
